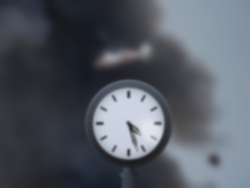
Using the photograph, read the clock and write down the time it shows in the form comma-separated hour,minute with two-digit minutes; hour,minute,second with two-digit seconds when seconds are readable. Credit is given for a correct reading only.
4,27
